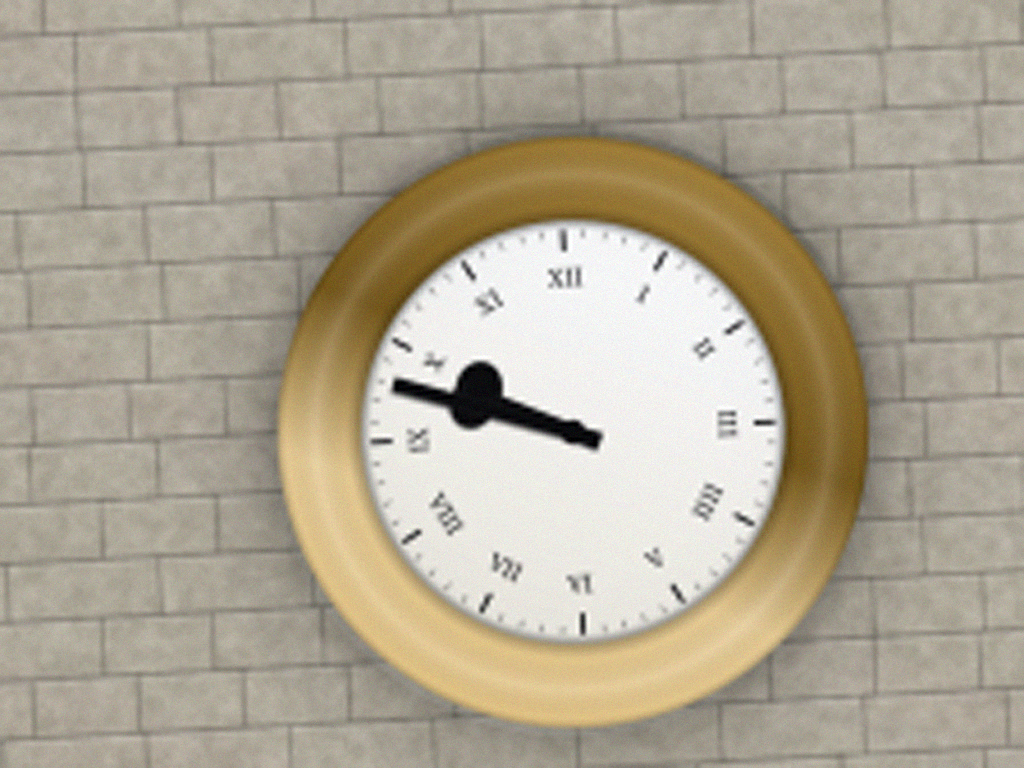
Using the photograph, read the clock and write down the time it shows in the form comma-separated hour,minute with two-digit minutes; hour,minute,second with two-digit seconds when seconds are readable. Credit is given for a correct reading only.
9,48
